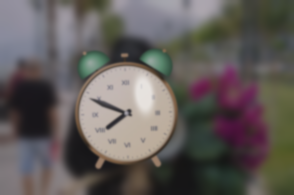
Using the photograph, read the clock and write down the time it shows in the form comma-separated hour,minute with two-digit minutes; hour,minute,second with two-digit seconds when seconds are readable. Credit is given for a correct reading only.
7,49
